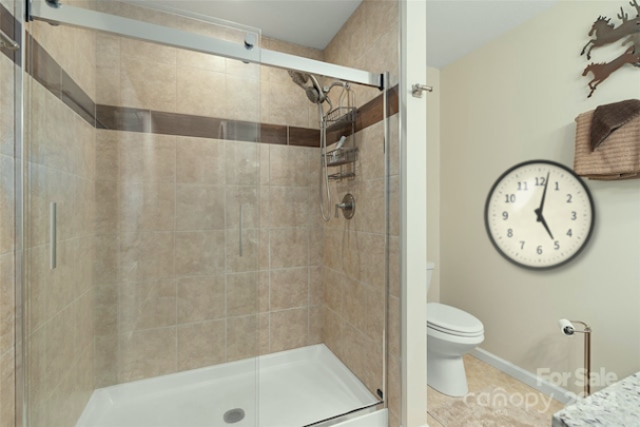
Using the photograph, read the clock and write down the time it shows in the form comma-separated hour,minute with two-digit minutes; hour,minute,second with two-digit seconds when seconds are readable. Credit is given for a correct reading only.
5,02
